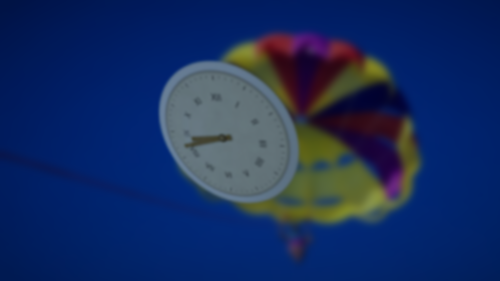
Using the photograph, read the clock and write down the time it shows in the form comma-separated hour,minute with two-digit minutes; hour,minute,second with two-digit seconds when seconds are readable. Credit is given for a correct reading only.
8,42
